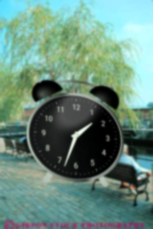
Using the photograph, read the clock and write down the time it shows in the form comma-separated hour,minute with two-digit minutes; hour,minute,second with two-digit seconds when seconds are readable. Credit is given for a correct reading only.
1,33
